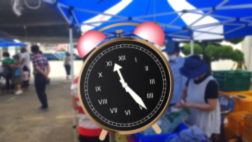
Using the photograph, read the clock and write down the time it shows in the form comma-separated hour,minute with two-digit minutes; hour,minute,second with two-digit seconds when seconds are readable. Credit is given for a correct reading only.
11,24
